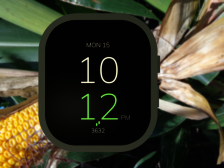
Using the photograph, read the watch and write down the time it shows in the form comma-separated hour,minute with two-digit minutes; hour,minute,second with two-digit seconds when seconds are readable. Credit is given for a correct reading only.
10,12
